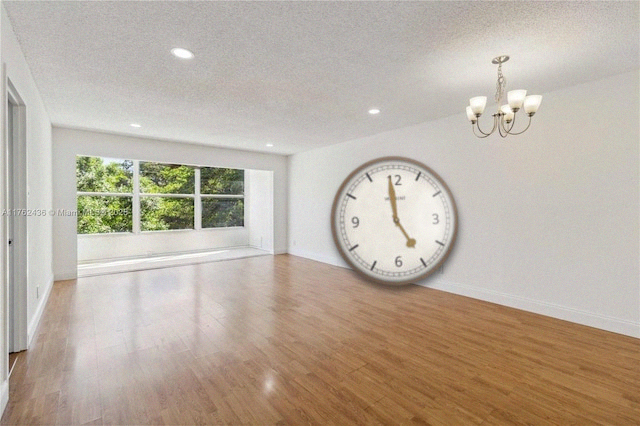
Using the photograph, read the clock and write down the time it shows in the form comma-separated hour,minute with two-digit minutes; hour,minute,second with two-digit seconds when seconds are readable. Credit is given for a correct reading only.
4,59
